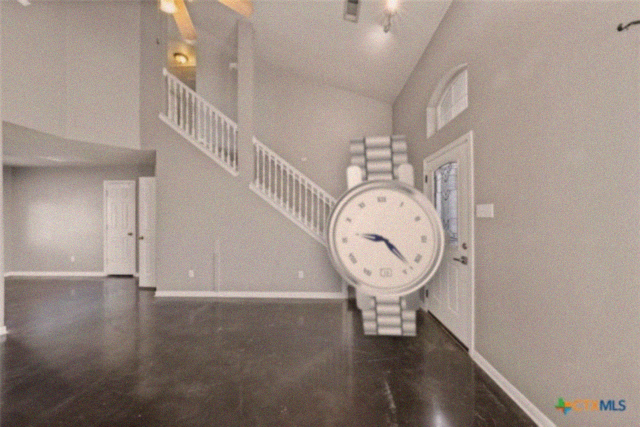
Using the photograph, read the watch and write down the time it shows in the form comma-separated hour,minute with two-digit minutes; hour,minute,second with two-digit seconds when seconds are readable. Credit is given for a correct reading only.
9,23
